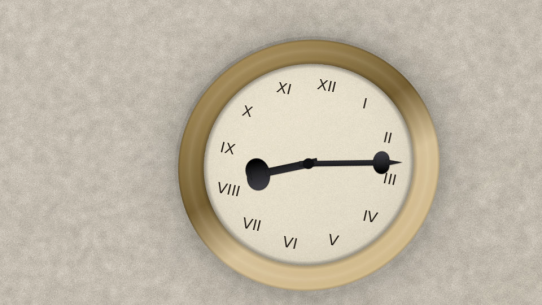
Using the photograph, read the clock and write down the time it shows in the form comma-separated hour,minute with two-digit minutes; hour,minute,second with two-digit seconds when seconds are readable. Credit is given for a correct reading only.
8,13
